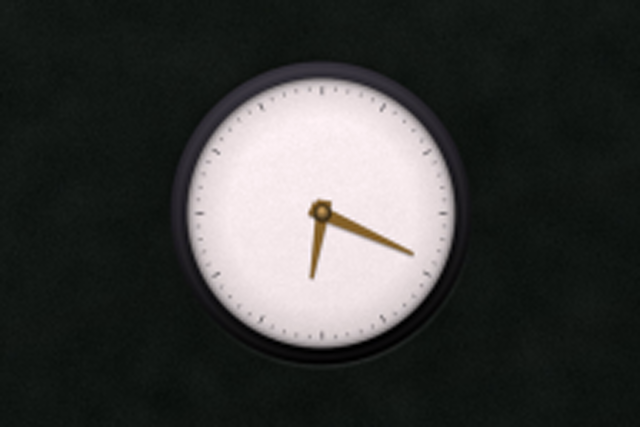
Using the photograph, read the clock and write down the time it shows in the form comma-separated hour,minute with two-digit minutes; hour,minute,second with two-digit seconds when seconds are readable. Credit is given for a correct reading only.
6,19
